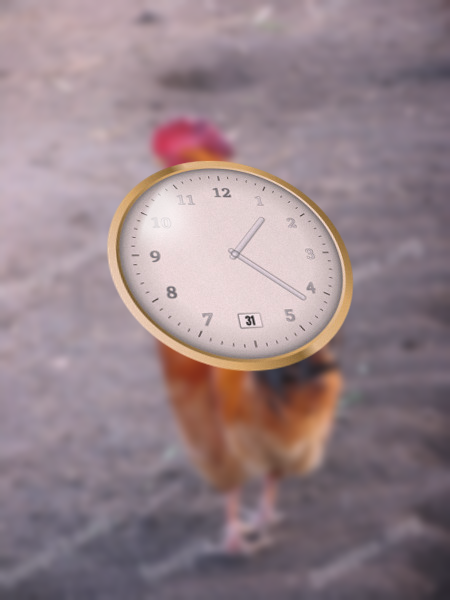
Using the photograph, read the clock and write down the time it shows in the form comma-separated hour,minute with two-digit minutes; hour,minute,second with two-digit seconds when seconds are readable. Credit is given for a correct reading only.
1,22
